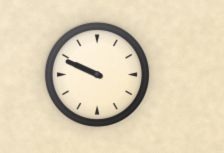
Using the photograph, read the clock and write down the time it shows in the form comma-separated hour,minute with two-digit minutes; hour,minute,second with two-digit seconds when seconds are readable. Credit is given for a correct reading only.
9,49
